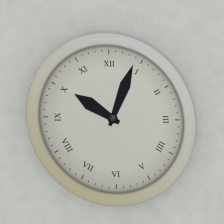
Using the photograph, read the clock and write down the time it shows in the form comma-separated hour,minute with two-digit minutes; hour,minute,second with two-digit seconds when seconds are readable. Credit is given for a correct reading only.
10,04
